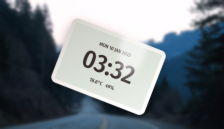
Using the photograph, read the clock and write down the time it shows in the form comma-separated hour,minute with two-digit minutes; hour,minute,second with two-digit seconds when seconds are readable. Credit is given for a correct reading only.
3,32
